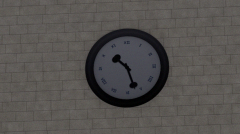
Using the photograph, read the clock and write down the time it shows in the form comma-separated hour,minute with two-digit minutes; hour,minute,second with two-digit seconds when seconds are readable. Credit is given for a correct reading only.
10,27
